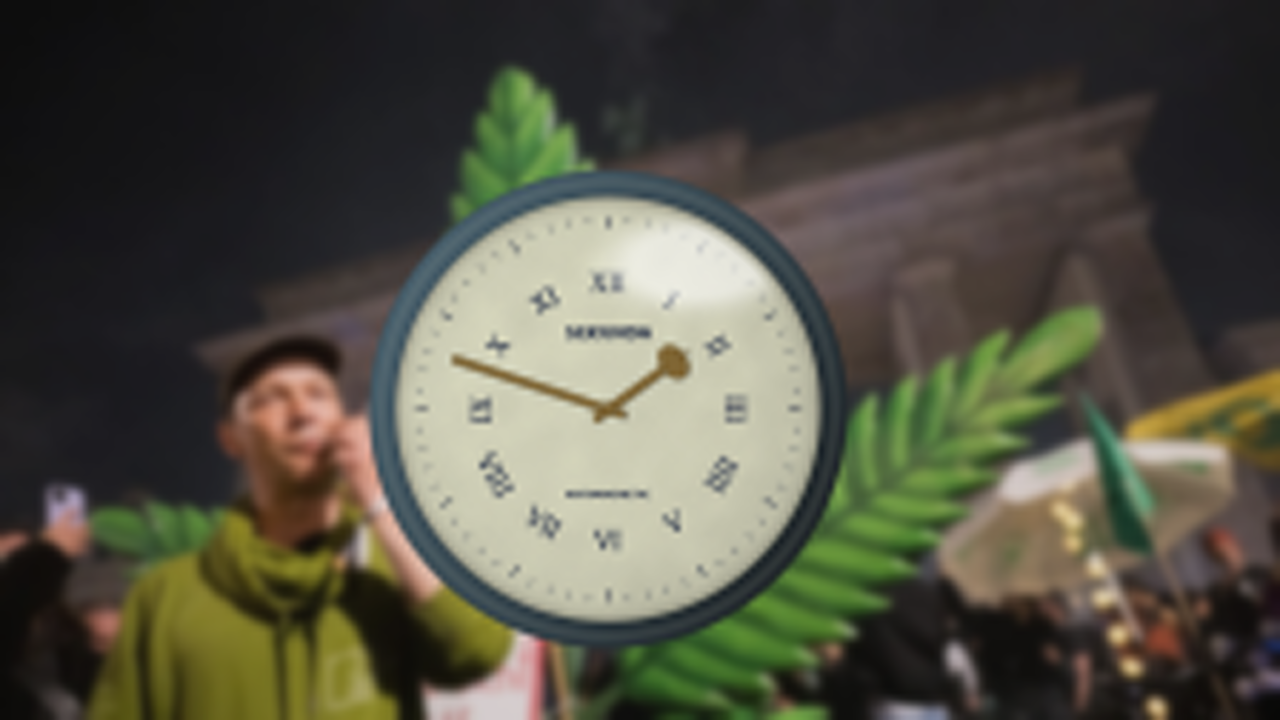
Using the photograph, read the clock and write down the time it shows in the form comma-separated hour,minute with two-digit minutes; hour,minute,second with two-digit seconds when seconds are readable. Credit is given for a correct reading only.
1,48
